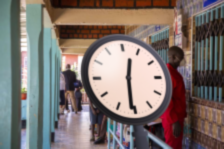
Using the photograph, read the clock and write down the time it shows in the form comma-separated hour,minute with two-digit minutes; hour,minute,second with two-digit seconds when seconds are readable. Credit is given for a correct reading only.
12,31
